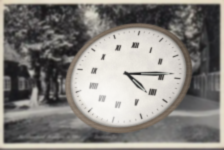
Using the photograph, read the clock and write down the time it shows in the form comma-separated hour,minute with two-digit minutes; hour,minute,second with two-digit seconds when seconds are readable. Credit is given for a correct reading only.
4,14
